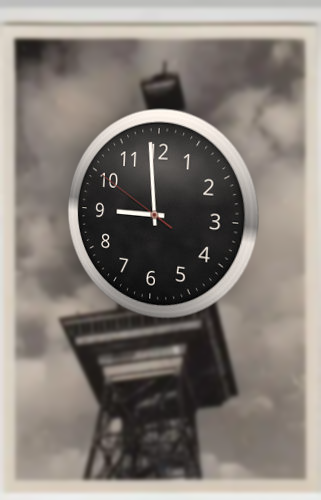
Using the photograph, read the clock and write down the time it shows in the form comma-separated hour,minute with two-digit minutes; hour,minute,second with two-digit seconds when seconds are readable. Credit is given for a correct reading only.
8,58,50
